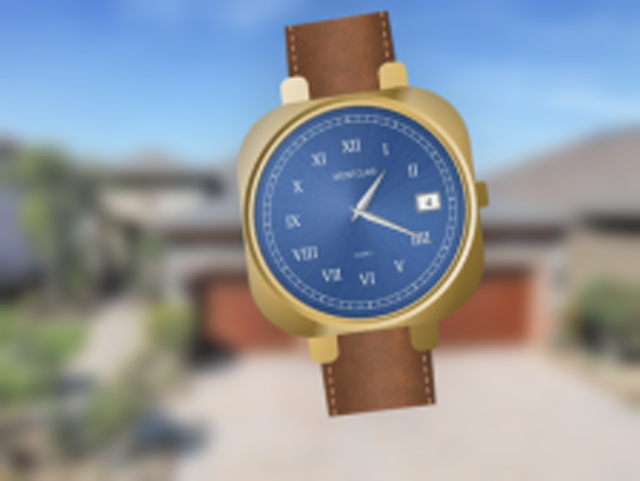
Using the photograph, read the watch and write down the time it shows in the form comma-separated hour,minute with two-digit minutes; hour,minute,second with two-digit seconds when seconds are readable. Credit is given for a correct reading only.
1,20
